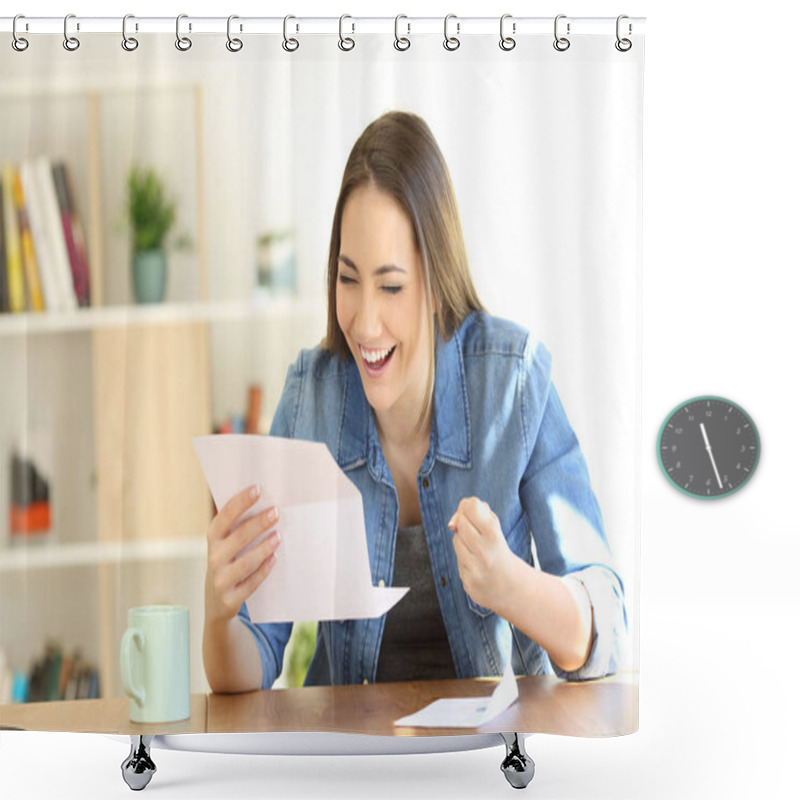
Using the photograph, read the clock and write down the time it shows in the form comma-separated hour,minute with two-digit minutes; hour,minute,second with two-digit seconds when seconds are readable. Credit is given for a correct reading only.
11,27
